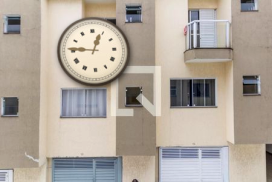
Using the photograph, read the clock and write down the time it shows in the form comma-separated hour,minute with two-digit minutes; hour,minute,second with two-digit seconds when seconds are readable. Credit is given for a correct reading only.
12,46
